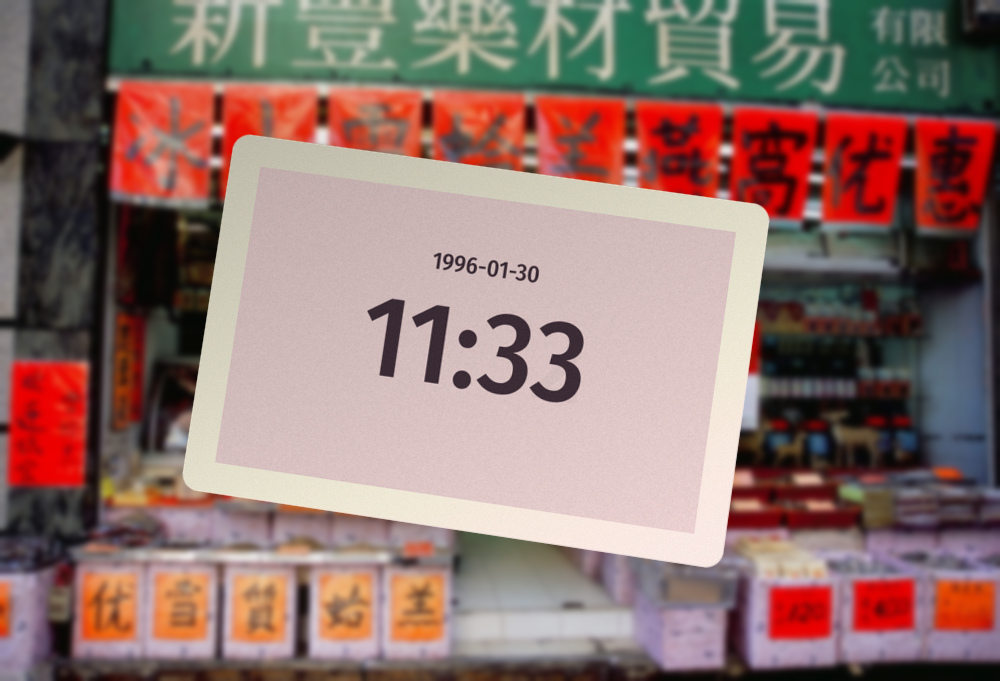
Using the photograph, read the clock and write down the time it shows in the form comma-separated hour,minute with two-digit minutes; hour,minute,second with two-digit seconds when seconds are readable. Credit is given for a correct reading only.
11,33
